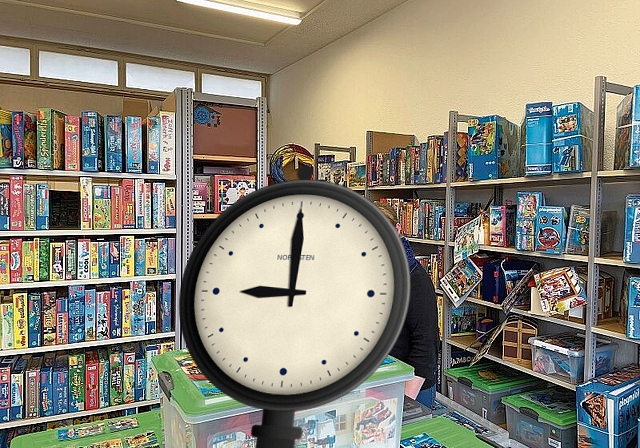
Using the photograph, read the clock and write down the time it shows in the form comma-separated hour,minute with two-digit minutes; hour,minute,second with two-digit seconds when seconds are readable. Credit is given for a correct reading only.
9,00
